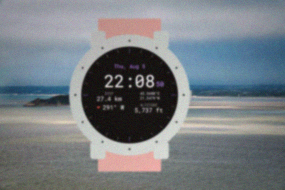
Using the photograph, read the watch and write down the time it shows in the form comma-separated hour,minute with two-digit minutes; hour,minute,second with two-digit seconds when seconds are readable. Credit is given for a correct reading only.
22,08
